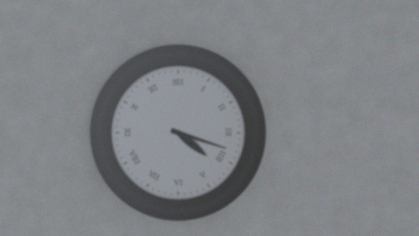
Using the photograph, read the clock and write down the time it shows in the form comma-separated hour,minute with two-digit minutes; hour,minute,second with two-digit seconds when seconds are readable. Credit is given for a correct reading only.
4,18
